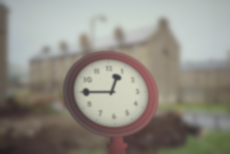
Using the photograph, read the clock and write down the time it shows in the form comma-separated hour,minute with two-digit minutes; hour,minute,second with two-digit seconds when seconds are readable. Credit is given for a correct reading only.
12,45
